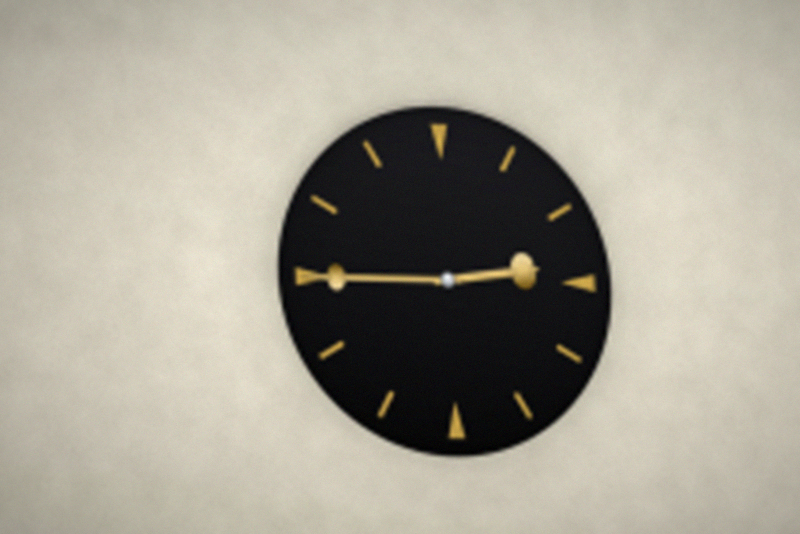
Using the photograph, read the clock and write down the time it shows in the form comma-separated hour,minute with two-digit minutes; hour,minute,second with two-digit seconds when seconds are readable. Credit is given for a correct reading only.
2,45
